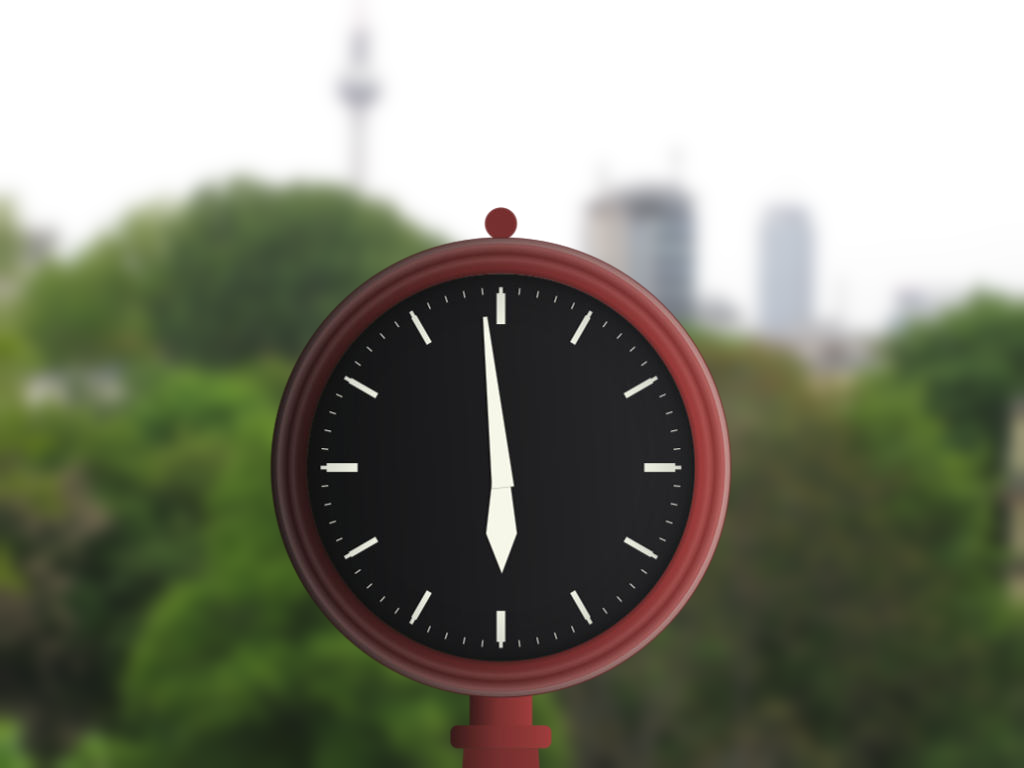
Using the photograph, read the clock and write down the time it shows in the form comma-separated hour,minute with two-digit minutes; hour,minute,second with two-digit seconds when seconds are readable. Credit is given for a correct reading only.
5,59
